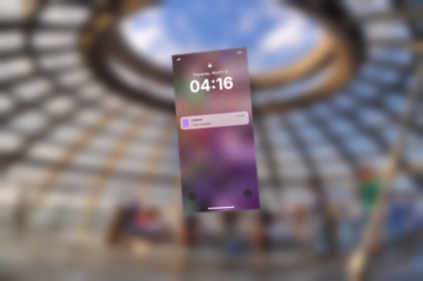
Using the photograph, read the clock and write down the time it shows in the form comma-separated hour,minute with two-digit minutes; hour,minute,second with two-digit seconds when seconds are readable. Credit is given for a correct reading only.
4,16
